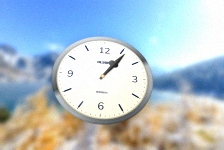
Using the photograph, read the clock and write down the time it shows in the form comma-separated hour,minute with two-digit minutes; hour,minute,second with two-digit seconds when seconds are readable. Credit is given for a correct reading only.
1,06
